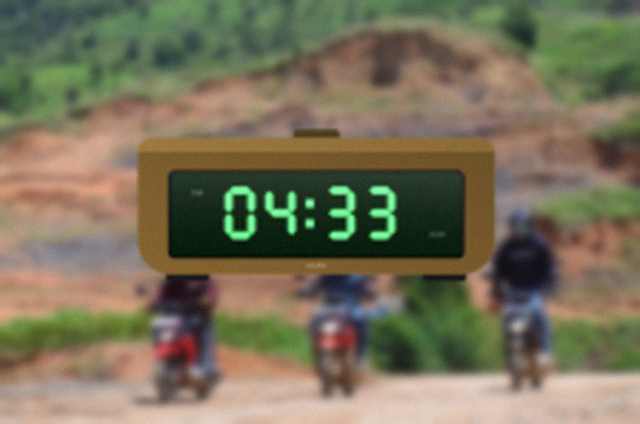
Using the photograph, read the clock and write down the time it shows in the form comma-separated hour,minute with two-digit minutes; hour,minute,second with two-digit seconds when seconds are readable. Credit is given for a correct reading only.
4,33
